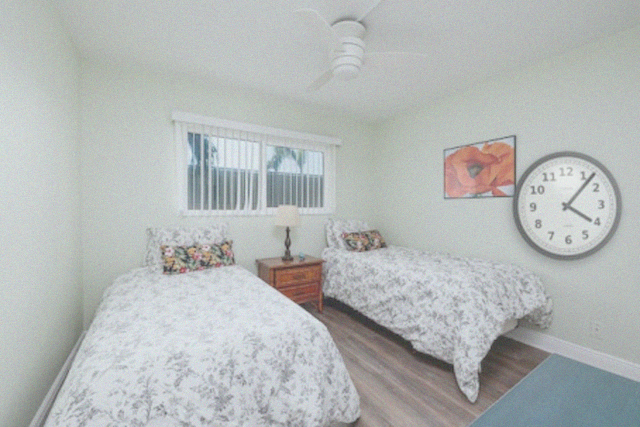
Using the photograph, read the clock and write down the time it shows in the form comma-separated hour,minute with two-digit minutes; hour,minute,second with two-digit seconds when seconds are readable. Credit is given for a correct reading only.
4,07
